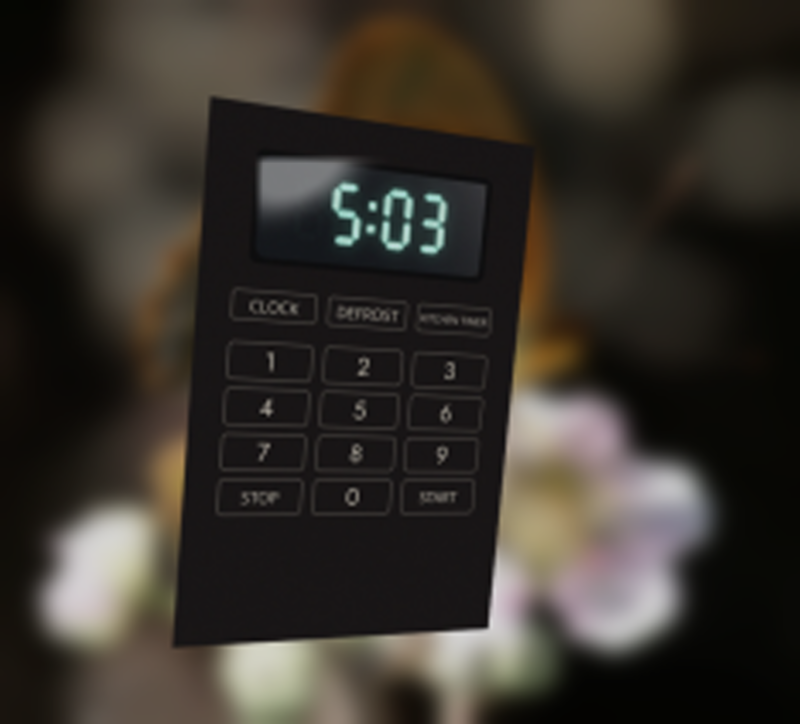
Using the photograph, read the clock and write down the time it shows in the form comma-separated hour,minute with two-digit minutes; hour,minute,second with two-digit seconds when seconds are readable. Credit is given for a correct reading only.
5,03
